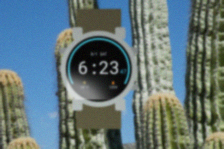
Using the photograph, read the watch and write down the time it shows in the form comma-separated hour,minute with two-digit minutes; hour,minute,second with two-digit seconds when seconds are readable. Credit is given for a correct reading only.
6,23
